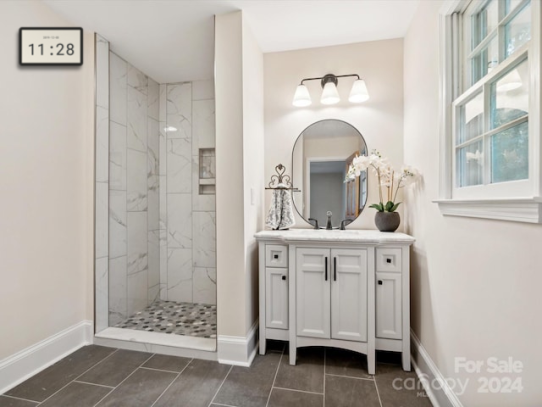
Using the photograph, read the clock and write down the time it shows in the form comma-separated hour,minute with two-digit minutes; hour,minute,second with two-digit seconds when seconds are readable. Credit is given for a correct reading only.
11,28
